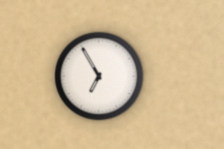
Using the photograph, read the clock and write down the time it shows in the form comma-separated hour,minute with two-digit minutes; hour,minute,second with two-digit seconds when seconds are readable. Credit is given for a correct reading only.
6,55
